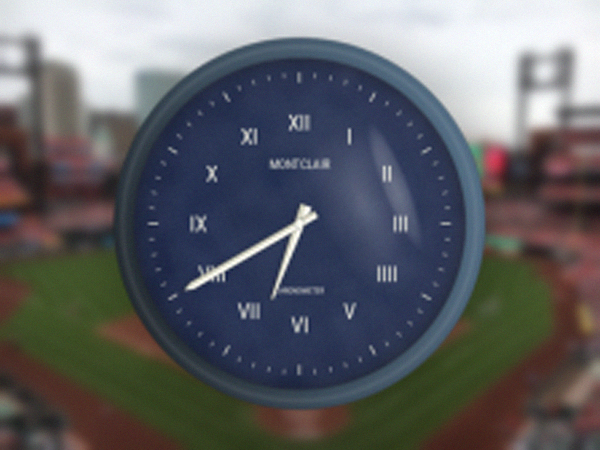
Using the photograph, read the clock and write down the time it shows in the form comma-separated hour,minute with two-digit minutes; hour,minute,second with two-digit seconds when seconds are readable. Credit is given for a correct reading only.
6,40
